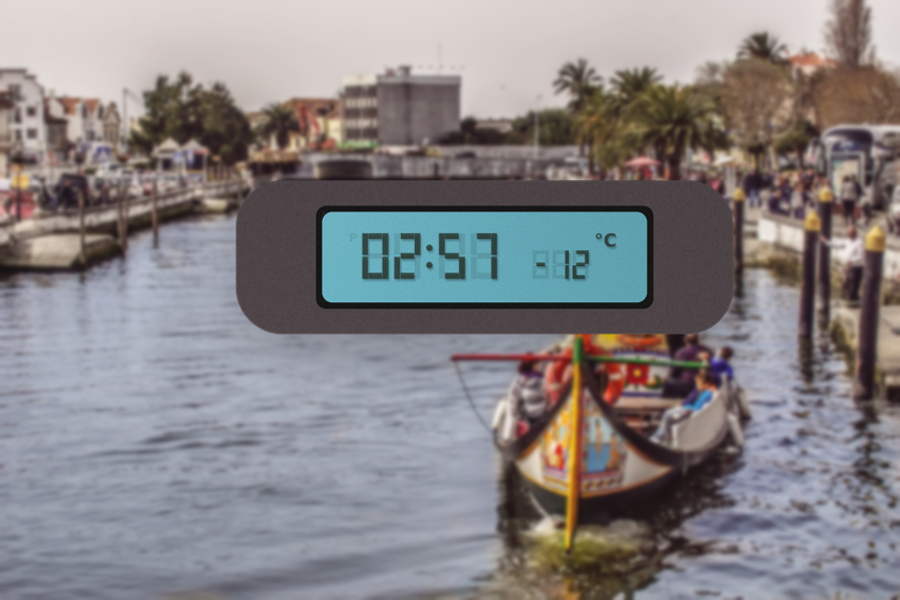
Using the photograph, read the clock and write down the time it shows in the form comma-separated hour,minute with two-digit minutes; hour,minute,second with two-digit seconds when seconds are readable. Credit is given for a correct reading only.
2,57
